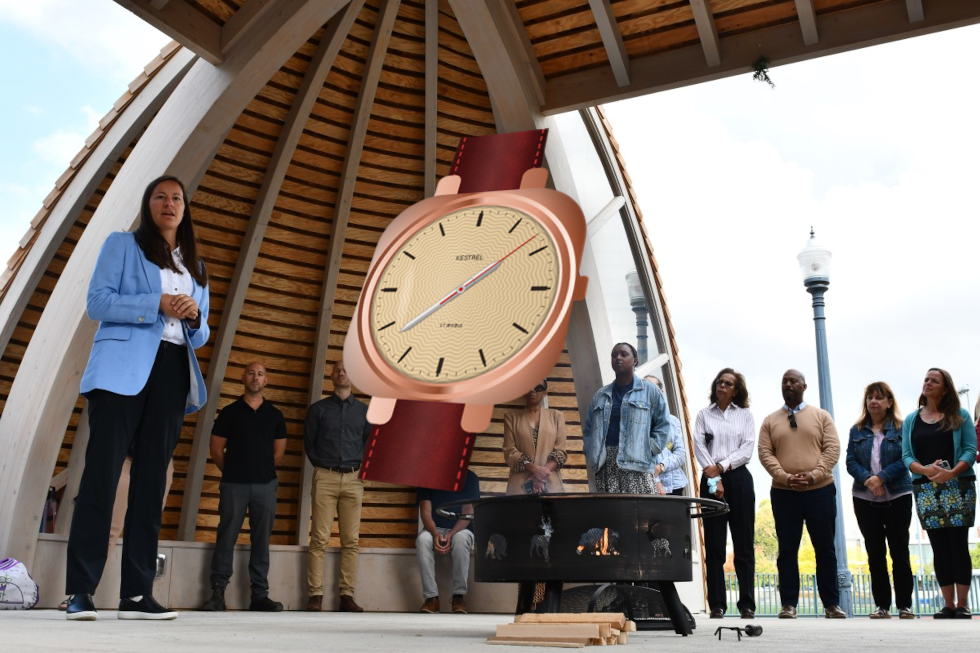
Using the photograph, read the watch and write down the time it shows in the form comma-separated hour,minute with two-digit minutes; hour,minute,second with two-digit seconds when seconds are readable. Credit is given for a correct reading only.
1,38,08
